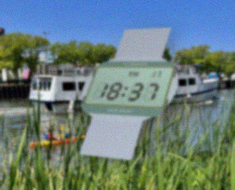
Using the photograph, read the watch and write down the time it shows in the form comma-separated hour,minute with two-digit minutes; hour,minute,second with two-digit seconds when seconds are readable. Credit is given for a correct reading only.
18,37
